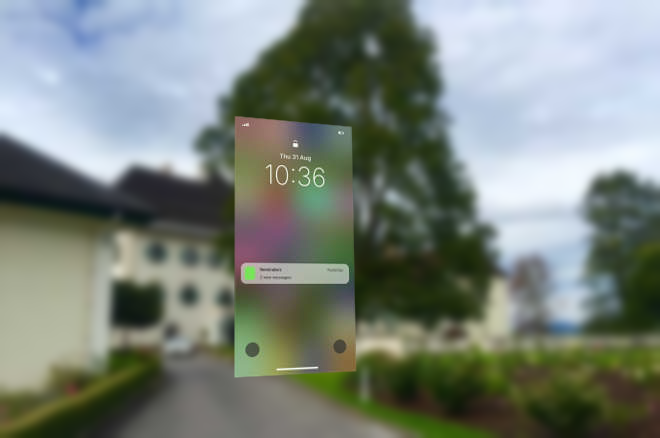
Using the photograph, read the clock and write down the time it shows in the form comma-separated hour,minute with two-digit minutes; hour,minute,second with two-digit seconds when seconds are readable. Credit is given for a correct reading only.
10,36
